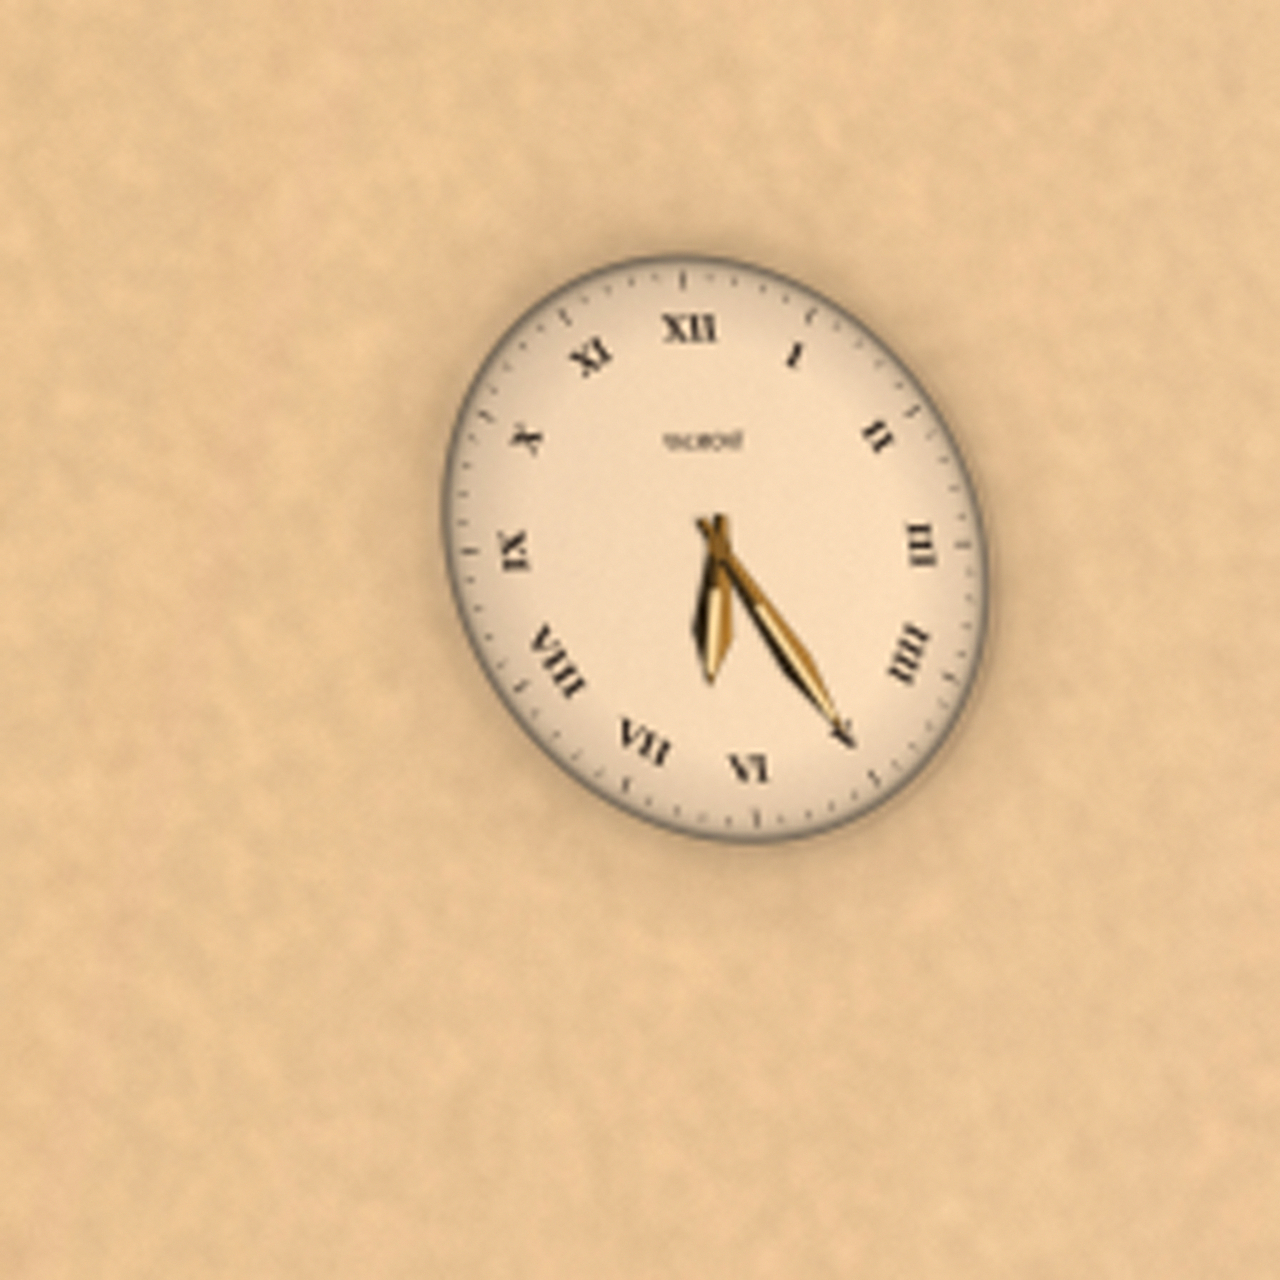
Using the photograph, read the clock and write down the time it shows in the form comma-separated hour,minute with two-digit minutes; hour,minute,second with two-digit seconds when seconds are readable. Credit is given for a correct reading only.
6,25
